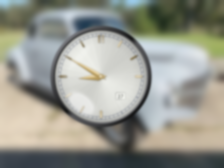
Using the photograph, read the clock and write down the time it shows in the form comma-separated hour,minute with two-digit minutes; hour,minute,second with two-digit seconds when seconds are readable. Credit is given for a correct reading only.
8,50
